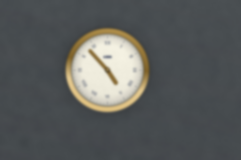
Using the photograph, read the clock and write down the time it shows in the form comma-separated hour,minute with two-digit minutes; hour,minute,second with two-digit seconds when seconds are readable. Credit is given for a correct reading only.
4,53
